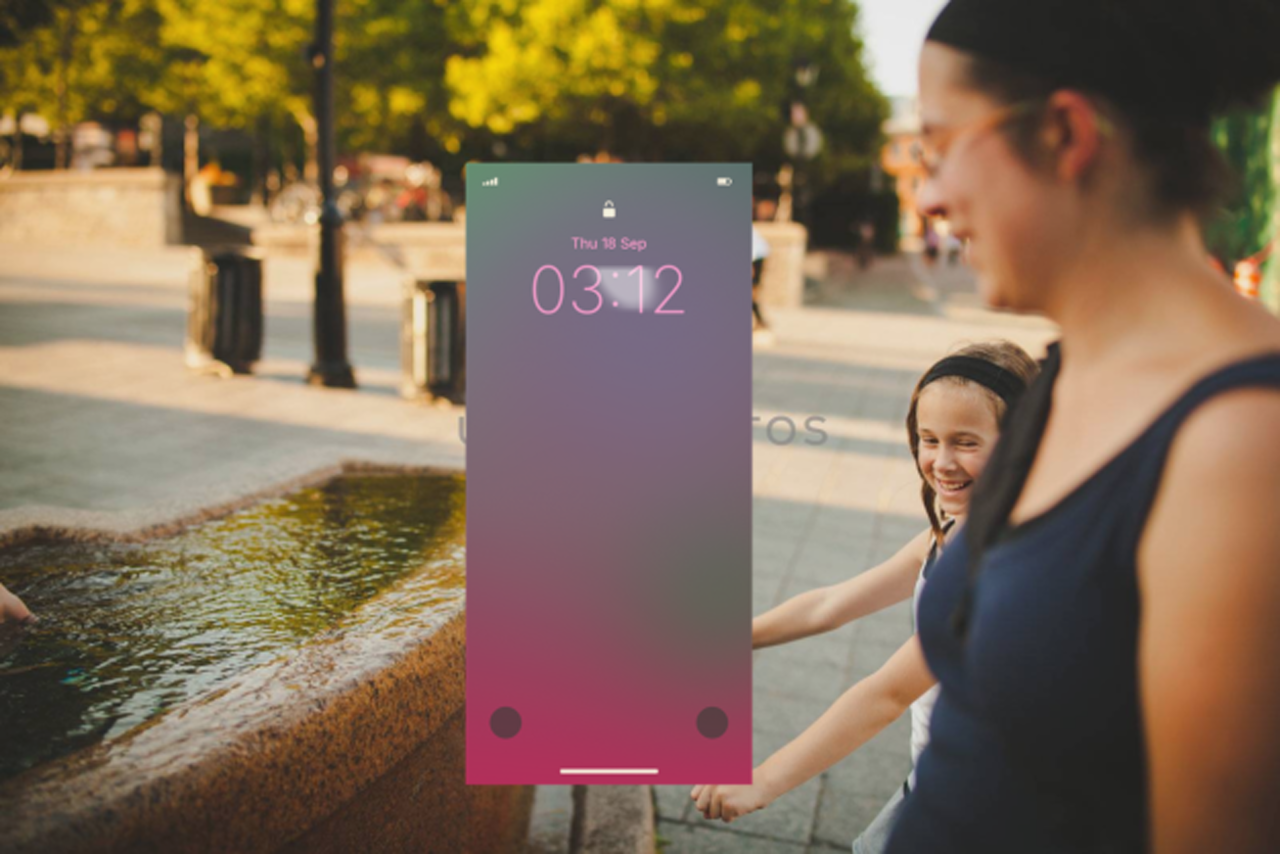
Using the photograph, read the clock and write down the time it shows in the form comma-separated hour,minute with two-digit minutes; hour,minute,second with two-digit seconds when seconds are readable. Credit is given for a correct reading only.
3,12
